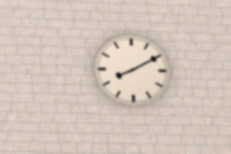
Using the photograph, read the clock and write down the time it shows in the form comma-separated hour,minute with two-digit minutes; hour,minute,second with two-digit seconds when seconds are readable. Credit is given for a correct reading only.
8,10
